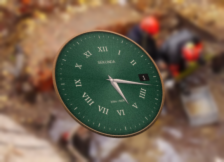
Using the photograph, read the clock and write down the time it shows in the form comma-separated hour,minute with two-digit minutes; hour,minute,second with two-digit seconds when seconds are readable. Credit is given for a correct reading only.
5,17
